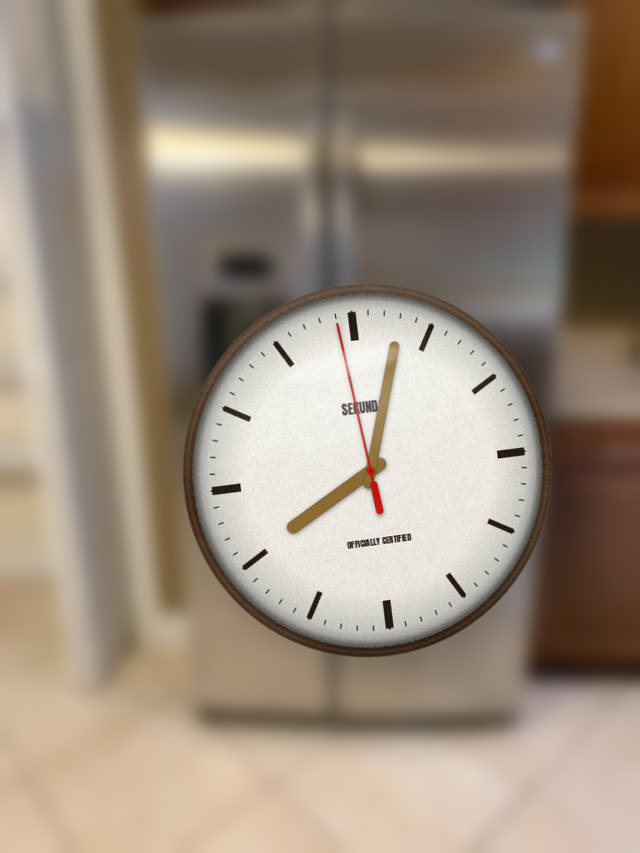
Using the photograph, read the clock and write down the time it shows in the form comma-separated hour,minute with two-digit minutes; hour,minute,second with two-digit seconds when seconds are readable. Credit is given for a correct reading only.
8,02,59
